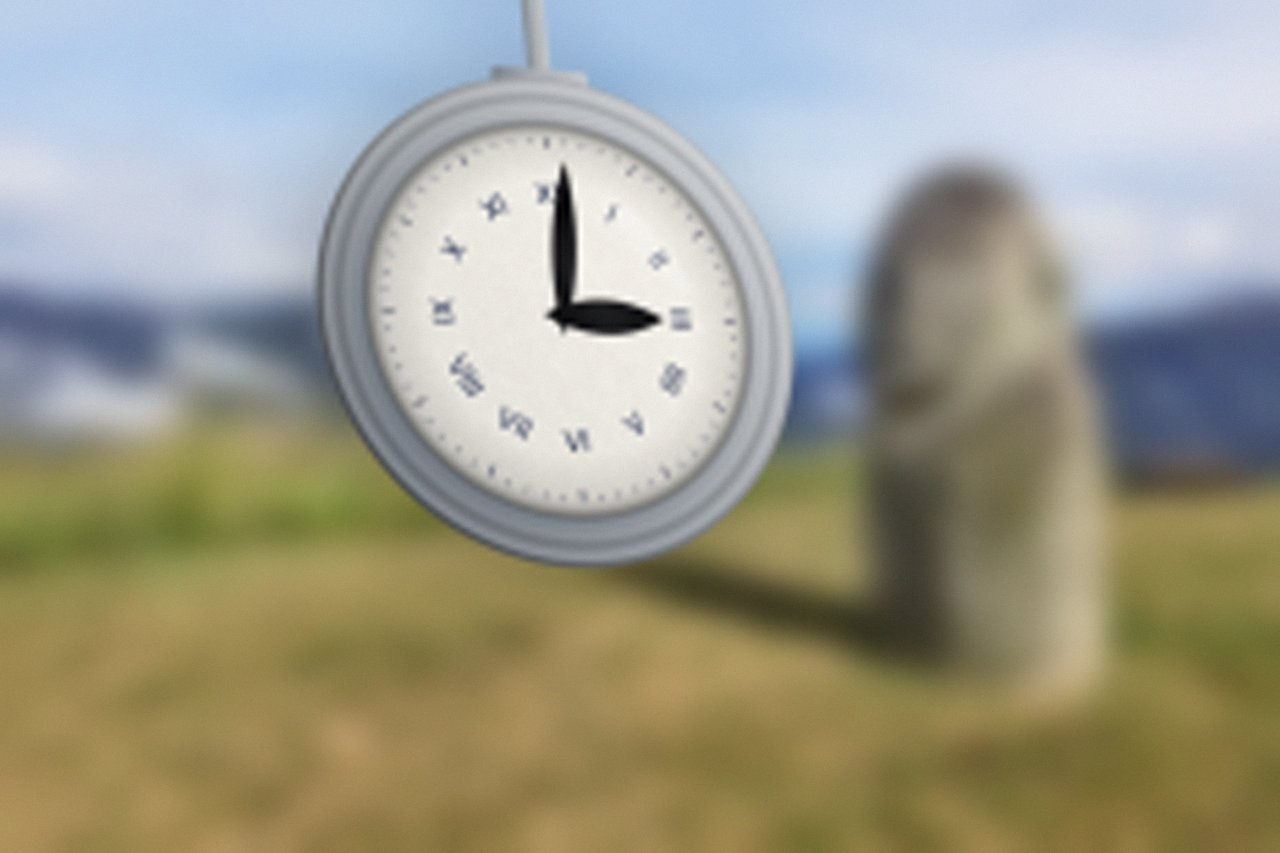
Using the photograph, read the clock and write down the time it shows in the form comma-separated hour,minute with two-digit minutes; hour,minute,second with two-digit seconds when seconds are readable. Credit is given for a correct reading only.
3,01
